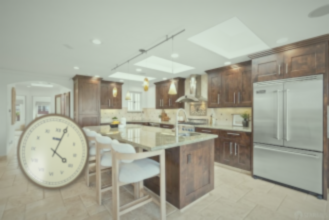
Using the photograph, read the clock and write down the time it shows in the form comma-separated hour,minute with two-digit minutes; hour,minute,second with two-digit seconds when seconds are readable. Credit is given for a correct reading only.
4,03
